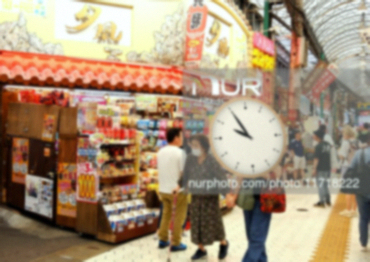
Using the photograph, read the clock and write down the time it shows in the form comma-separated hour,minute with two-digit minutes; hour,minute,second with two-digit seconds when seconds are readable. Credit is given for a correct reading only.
9,55
